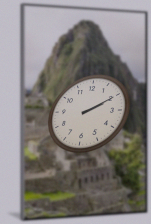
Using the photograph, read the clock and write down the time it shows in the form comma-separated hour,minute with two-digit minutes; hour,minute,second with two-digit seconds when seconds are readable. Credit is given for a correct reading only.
2,10
